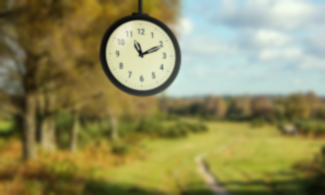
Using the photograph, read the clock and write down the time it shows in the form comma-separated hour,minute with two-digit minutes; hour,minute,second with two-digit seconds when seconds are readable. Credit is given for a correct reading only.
11,11
